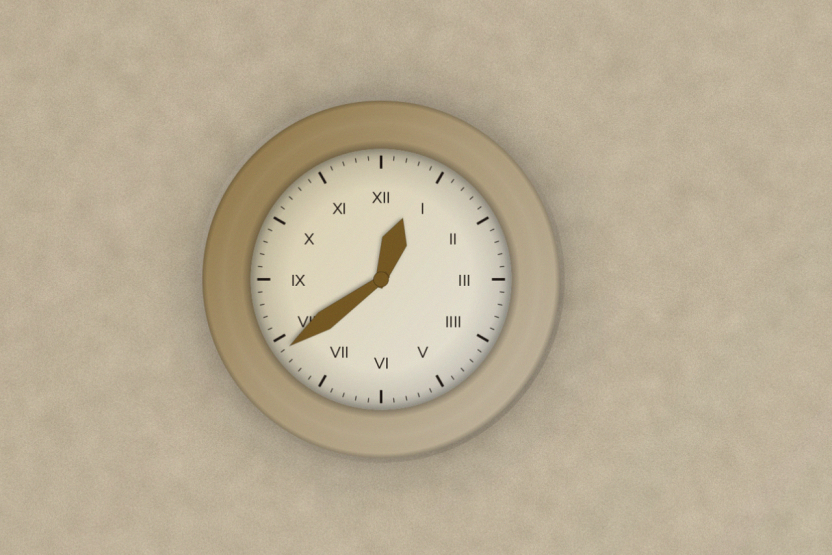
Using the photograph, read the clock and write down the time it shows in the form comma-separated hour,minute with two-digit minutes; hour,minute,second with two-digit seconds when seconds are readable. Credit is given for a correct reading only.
12,39
